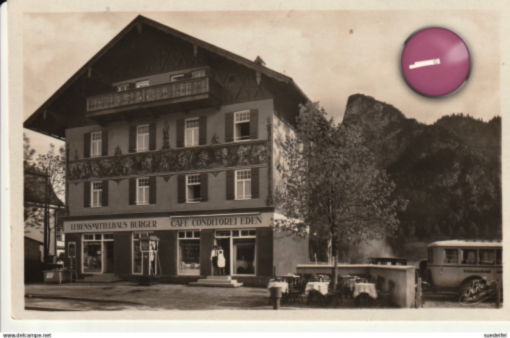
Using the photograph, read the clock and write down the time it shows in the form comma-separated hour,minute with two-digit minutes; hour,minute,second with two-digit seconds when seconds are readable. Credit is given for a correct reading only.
8,43
